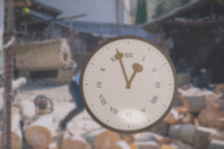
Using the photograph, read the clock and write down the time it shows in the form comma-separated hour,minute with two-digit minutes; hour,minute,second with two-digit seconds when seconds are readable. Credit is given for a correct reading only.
12,57
